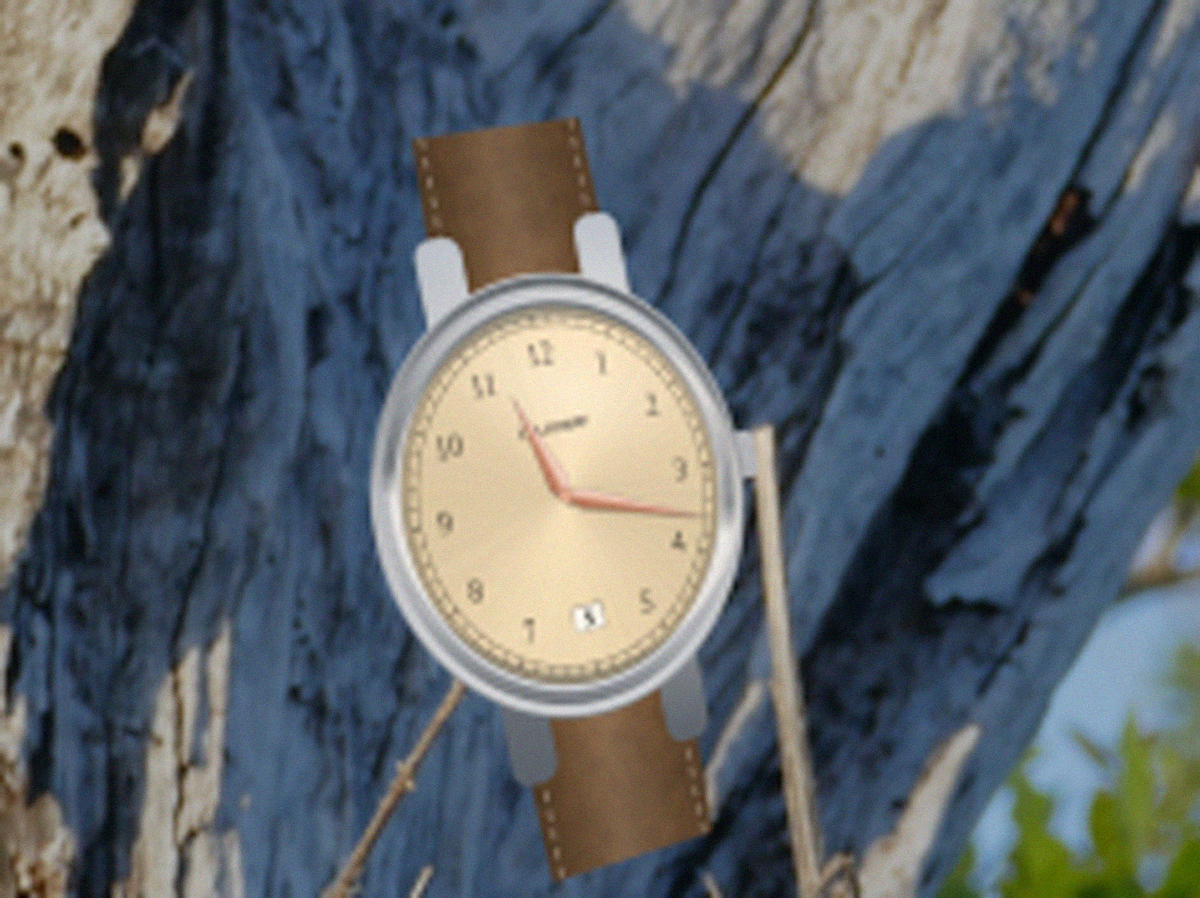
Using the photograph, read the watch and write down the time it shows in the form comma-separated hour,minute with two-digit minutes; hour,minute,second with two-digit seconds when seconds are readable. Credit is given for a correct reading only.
11,18
